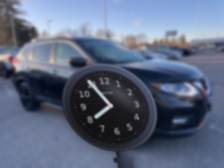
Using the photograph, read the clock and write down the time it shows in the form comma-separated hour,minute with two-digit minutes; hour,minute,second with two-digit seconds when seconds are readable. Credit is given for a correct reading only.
7,55
